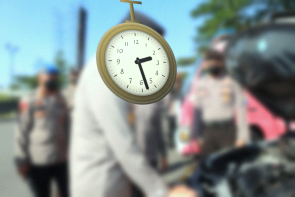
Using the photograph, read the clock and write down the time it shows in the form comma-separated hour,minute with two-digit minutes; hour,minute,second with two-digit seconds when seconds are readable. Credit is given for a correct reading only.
2,28
